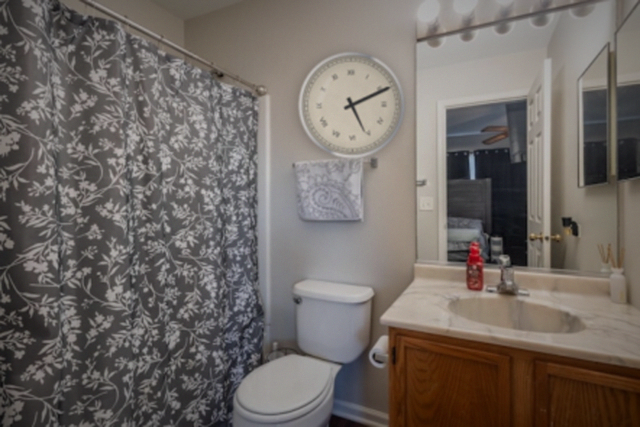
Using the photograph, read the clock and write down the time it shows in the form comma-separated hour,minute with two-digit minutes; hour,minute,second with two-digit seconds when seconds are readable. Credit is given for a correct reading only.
5,11
